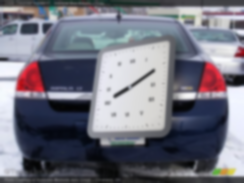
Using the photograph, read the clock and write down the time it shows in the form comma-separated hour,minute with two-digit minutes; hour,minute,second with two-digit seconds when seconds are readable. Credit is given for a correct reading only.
8,10
